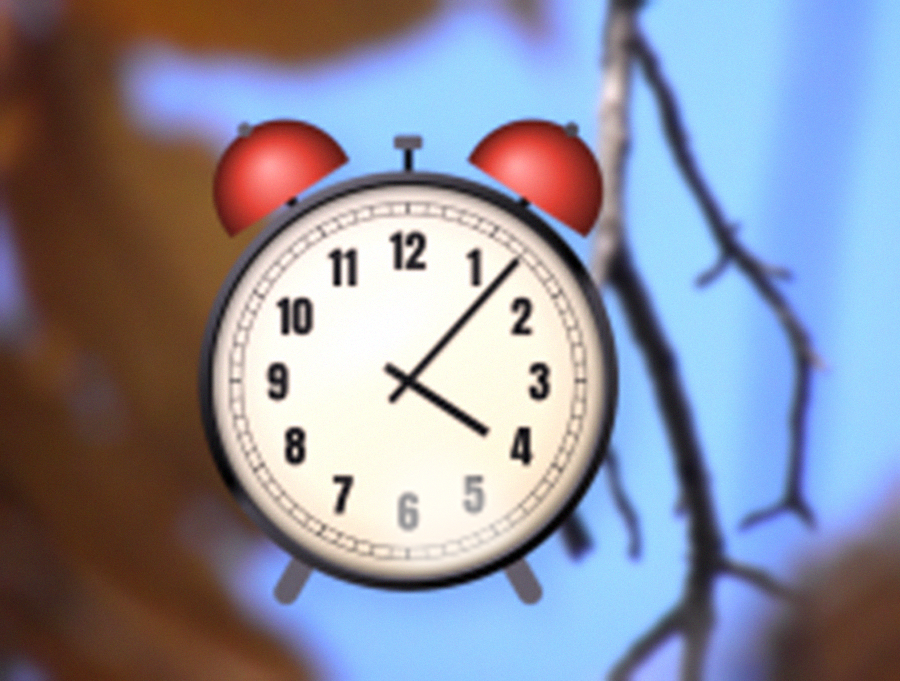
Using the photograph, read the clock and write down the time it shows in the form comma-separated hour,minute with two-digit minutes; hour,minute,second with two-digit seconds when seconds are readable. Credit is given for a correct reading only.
4,07
